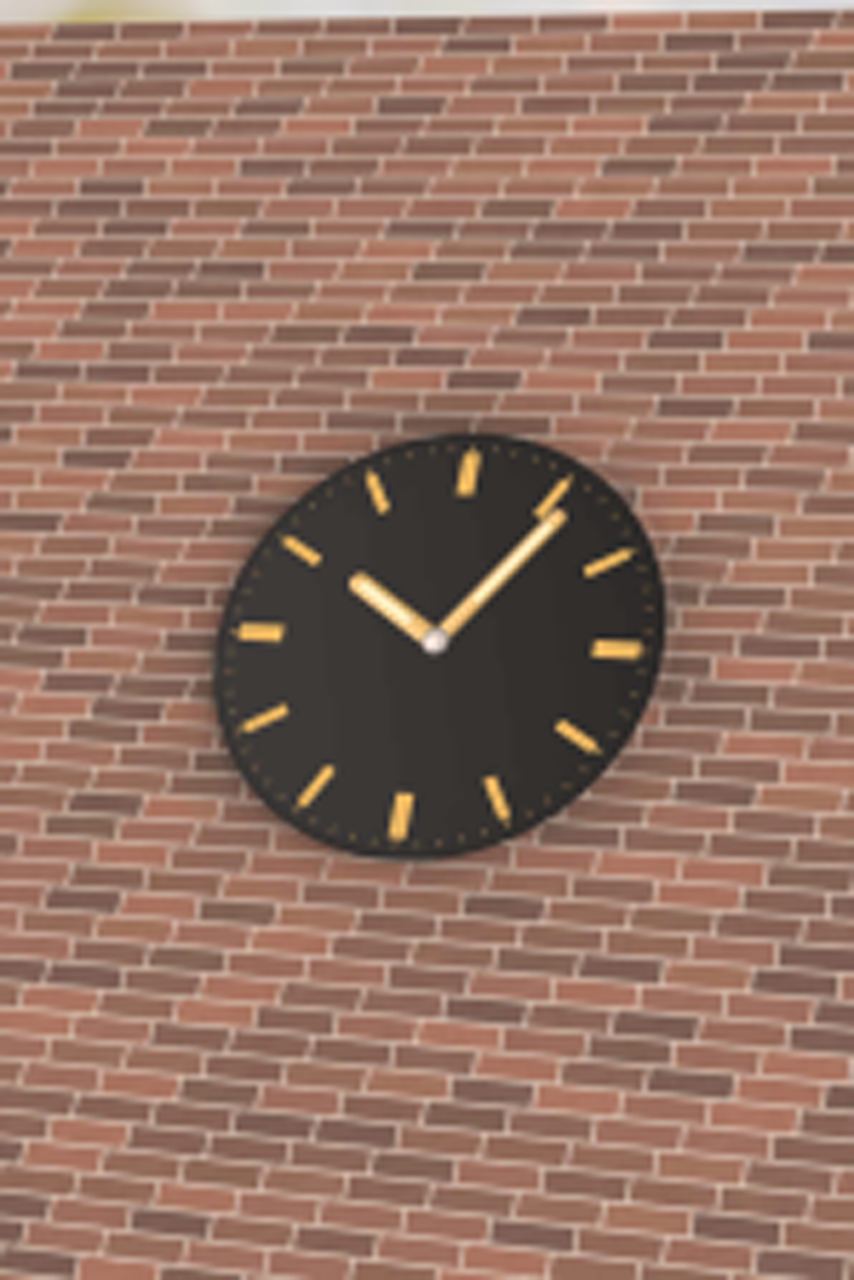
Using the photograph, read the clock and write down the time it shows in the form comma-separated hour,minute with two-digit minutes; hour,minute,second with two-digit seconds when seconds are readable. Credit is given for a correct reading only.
10,06
